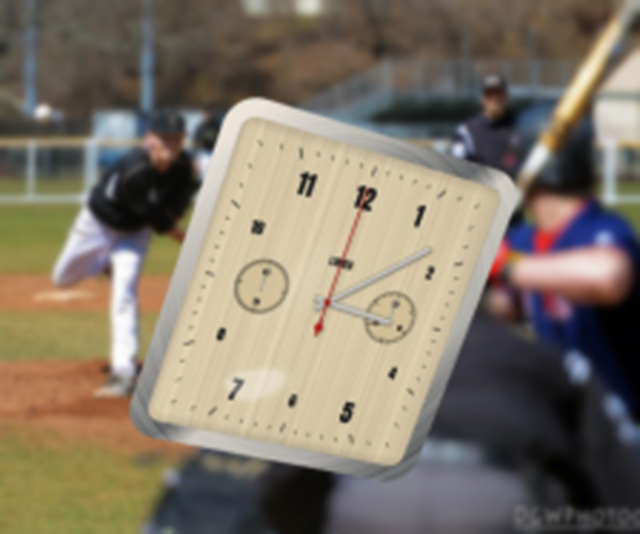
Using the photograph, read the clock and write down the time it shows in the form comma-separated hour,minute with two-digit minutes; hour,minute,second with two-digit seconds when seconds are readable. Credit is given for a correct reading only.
3,08
